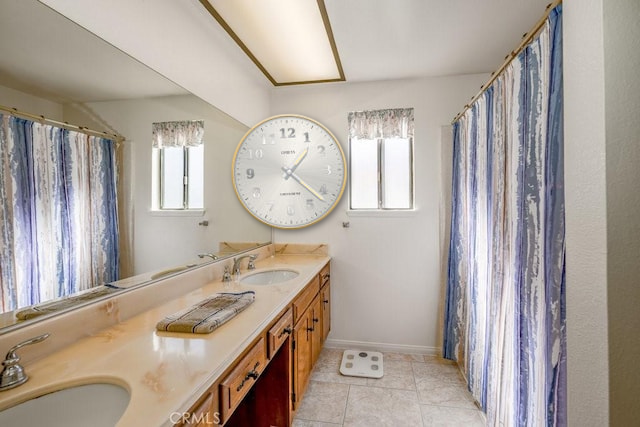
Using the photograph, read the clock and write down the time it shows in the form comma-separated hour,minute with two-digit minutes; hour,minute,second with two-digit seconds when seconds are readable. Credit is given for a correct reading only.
1,22
